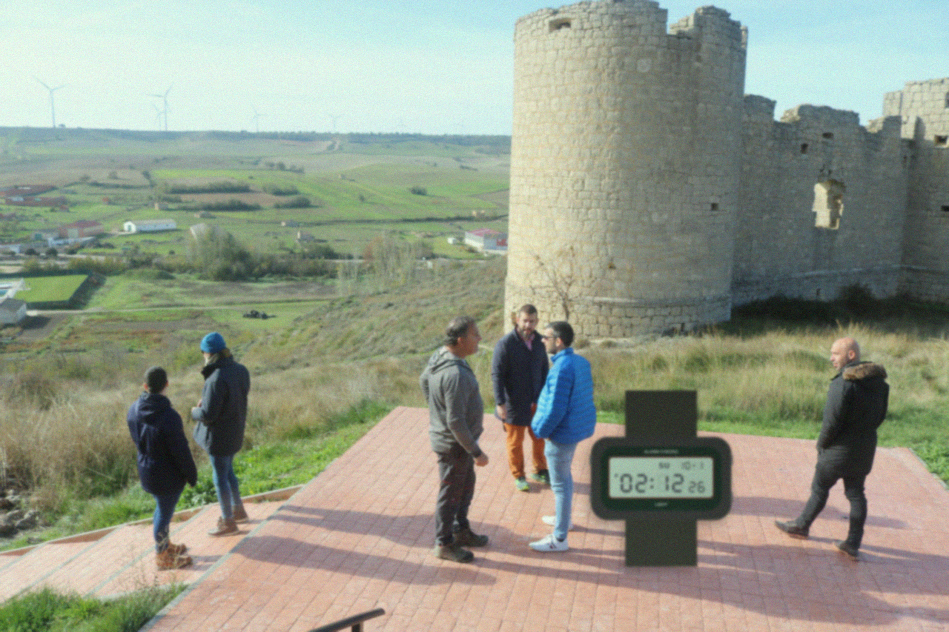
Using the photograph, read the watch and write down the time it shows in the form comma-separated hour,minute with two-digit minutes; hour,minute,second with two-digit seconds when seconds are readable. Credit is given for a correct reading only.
2,12,26
